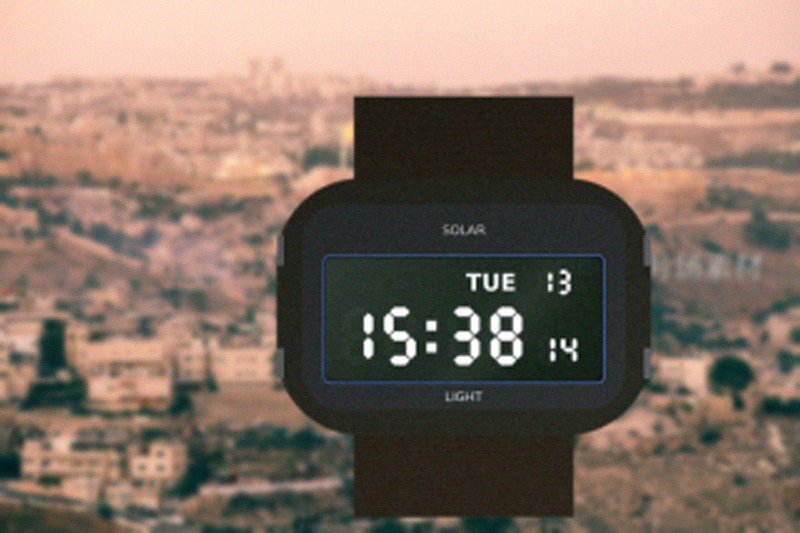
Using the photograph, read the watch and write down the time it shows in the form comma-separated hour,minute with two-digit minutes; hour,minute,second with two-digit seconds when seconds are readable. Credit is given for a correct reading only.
15,38,14
